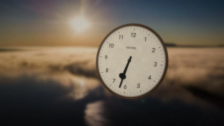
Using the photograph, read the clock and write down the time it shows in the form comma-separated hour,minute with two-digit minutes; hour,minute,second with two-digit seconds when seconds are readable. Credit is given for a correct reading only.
6,32
